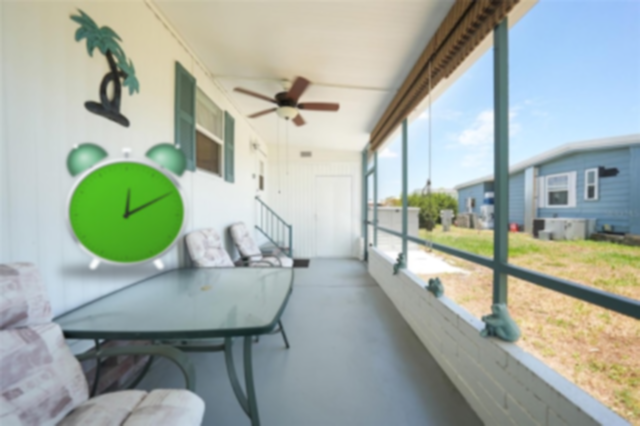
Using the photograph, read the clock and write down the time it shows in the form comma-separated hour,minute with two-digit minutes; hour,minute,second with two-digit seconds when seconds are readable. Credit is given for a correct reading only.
12,10
